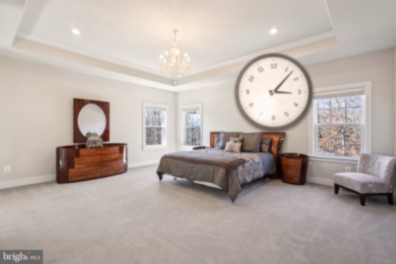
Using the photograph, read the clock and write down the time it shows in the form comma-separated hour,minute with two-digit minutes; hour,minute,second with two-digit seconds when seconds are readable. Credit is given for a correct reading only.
3,07
